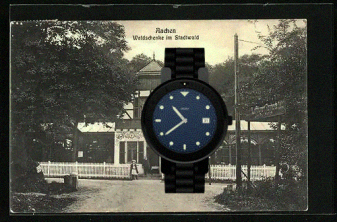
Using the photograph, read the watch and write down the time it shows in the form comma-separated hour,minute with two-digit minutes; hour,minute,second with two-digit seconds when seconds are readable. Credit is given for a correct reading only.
10,39
